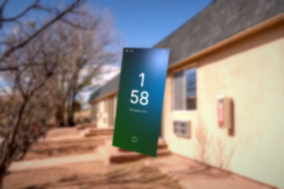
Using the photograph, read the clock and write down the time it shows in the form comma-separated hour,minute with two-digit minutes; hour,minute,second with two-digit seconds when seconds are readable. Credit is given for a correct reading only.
1,58
